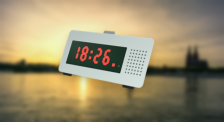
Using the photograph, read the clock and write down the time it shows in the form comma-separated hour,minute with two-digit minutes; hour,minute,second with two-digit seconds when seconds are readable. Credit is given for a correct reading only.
18,26
